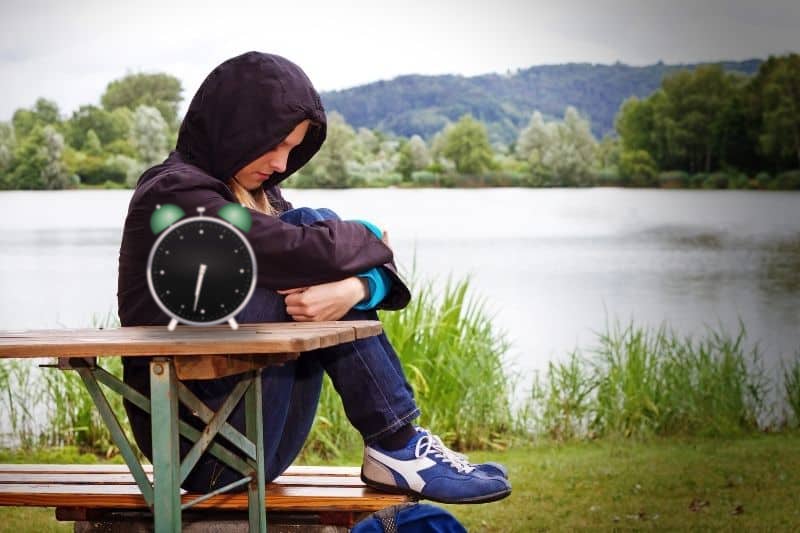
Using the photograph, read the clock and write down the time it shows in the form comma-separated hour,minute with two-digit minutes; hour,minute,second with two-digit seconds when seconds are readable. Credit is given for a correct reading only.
6,32
